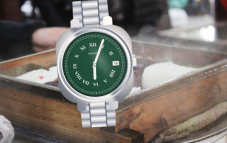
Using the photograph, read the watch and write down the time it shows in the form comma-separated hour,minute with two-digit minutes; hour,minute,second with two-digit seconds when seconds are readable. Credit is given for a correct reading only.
6,04
